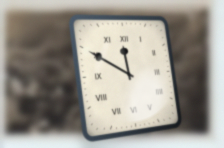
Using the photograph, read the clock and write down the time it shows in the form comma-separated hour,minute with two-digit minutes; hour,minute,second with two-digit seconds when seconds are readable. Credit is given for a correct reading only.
11,50
